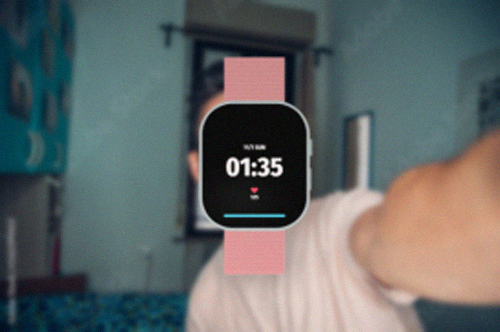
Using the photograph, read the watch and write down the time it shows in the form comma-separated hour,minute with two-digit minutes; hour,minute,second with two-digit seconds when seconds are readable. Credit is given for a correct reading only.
1,35
